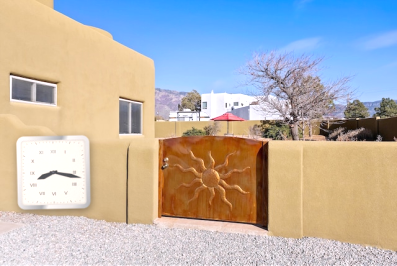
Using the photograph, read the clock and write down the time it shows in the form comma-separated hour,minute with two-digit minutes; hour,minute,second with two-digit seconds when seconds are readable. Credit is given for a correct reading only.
8,17
